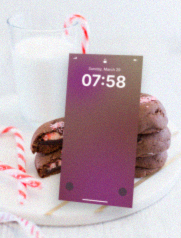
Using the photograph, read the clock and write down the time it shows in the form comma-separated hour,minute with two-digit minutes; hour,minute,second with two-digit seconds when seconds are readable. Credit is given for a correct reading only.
7,58
